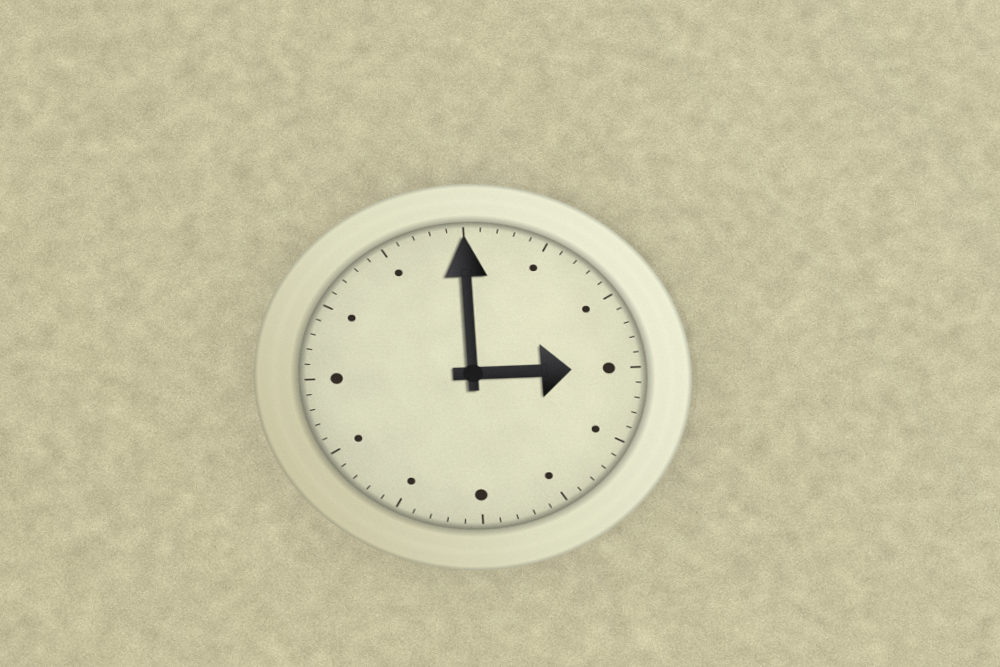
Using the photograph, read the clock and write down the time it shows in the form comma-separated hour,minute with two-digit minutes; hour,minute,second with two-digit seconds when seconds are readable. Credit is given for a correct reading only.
3,00
